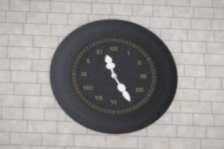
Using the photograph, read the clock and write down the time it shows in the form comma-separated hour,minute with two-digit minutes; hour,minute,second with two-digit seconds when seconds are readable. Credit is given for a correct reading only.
11,25
